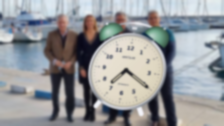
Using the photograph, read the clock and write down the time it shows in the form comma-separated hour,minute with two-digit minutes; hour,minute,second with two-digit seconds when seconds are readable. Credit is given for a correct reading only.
7,20
